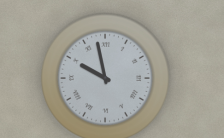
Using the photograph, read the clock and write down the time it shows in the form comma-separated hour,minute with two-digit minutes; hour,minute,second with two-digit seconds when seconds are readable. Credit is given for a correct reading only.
9,58
